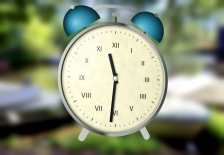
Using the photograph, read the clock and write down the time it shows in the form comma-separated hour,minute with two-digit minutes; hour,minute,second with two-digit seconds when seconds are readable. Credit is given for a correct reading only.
11,31
